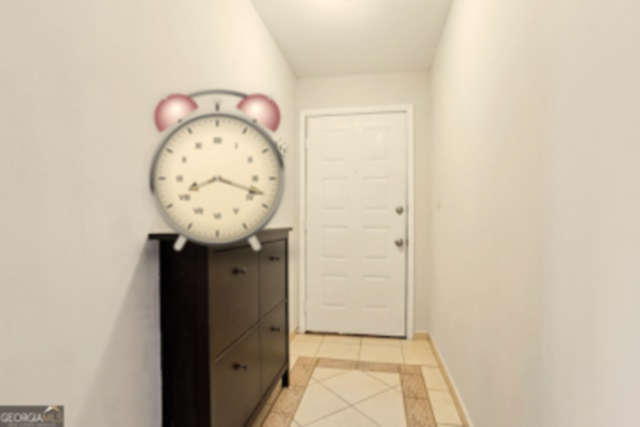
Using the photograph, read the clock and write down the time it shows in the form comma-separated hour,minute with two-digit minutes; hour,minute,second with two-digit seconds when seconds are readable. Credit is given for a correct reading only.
8,18
